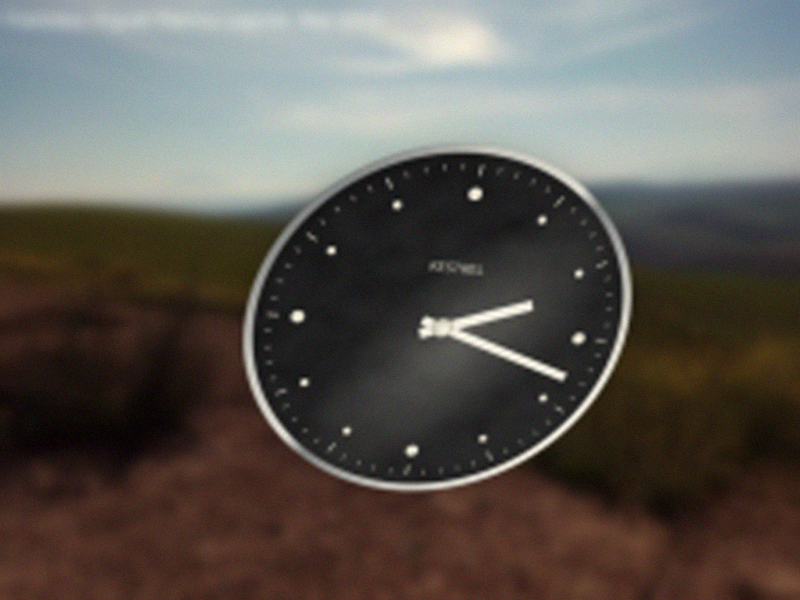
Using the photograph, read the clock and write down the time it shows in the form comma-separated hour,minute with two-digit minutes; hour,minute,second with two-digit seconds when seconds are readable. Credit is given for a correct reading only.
2,18
